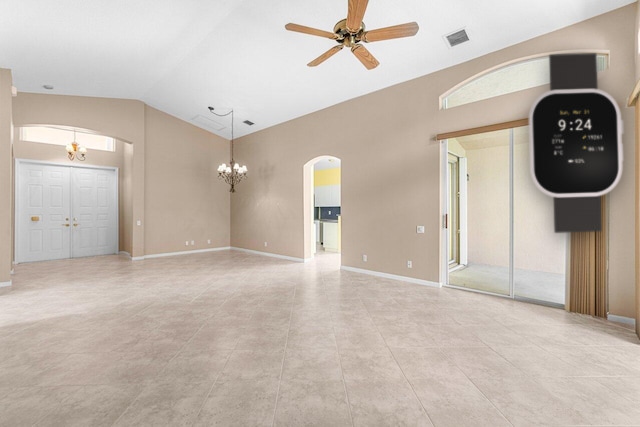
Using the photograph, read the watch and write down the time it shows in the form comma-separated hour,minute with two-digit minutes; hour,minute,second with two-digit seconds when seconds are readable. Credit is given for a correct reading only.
9,24
